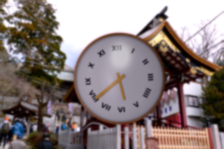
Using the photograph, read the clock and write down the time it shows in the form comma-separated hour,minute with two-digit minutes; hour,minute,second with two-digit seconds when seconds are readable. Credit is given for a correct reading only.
5,39
